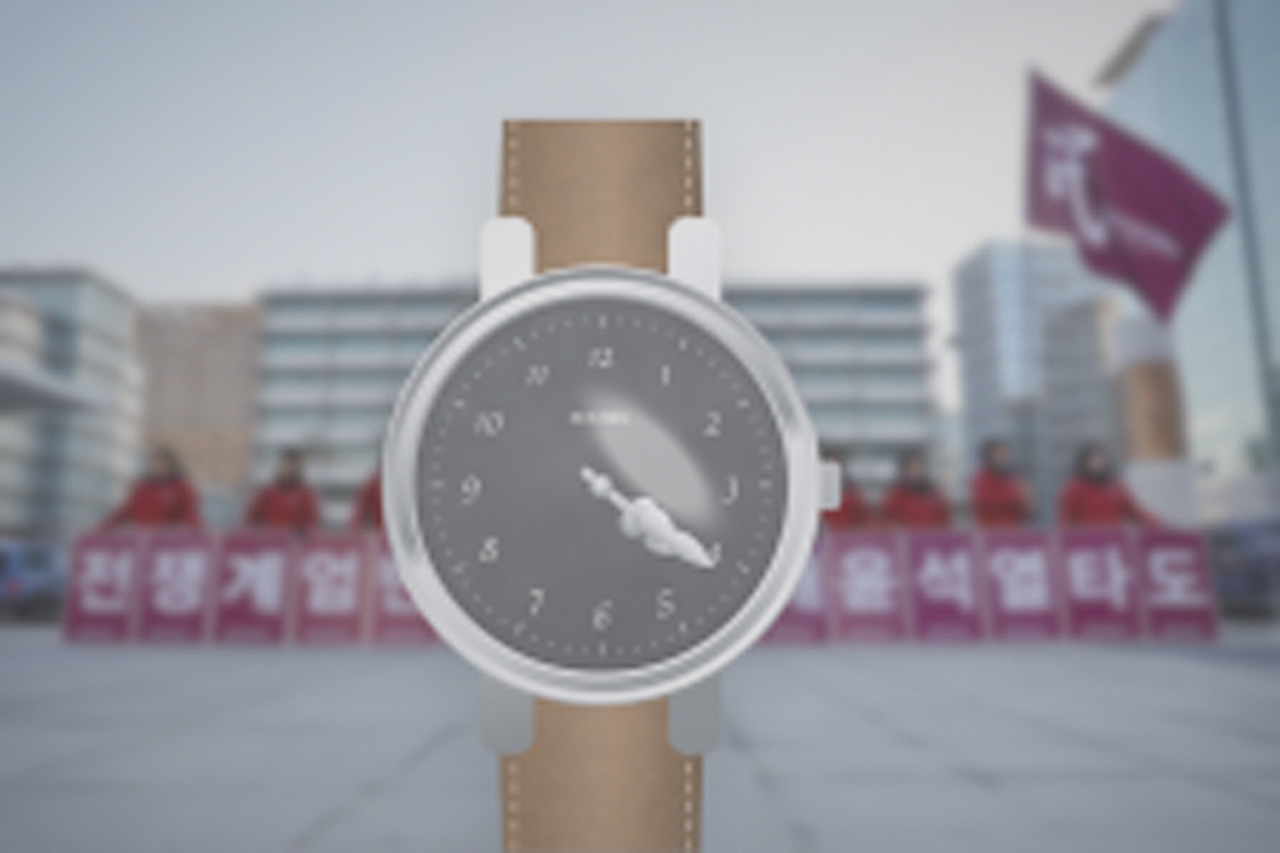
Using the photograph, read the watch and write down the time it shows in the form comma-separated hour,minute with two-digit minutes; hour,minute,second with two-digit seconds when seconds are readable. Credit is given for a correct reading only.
4,21
